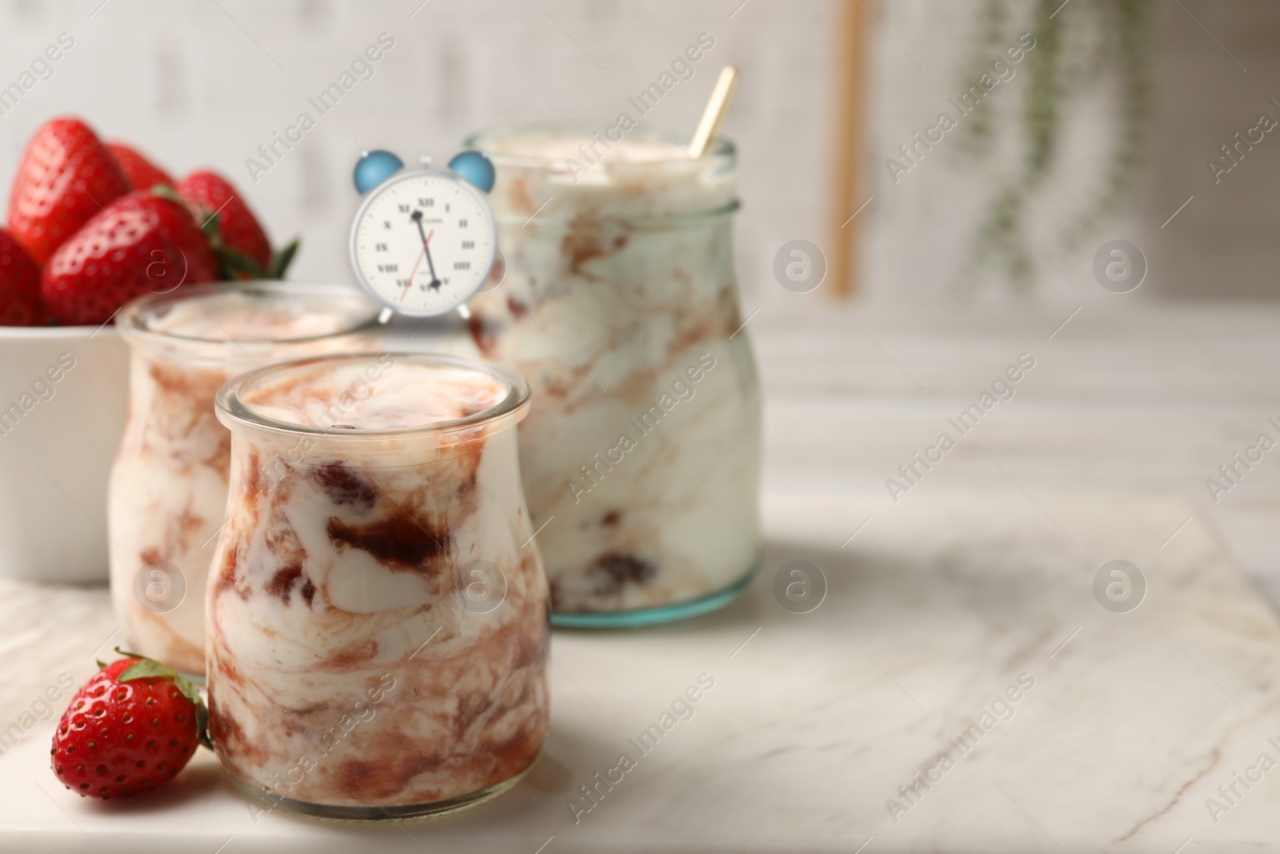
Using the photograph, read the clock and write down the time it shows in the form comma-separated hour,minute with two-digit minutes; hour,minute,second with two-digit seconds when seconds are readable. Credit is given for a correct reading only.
11,27,34
